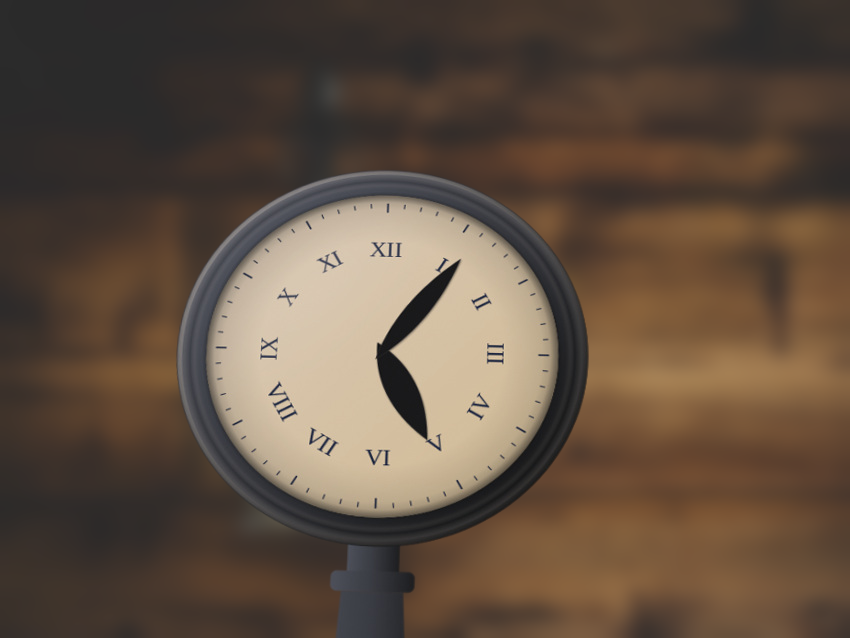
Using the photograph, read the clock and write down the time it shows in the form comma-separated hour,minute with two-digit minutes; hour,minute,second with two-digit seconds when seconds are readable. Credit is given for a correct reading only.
5,06
